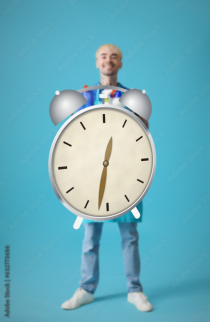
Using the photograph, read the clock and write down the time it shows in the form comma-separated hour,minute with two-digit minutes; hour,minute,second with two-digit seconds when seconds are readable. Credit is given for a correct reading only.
12,32
